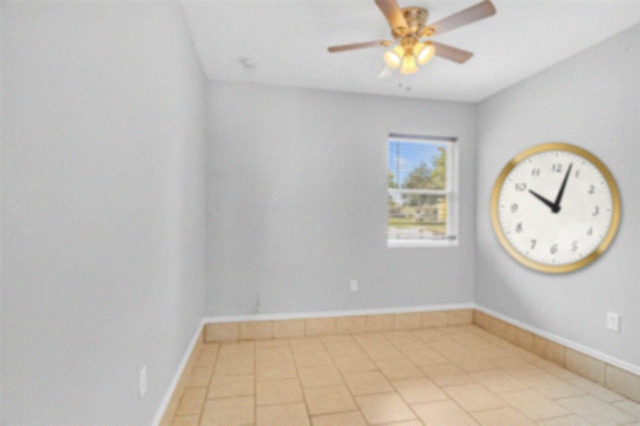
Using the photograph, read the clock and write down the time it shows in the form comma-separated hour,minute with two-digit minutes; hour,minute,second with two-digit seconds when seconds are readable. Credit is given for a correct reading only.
10,03
